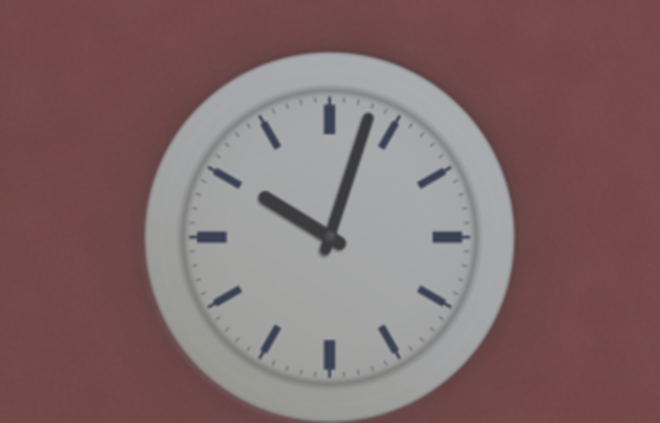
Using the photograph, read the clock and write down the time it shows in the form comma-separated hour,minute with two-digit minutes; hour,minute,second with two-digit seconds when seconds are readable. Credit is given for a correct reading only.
10,03
